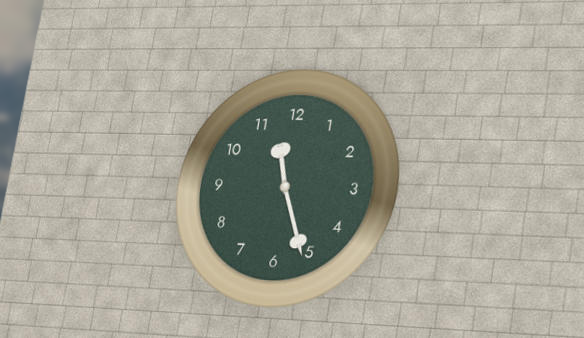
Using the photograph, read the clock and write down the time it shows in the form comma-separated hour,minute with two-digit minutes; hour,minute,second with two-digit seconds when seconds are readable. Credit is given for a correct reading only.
11,26
